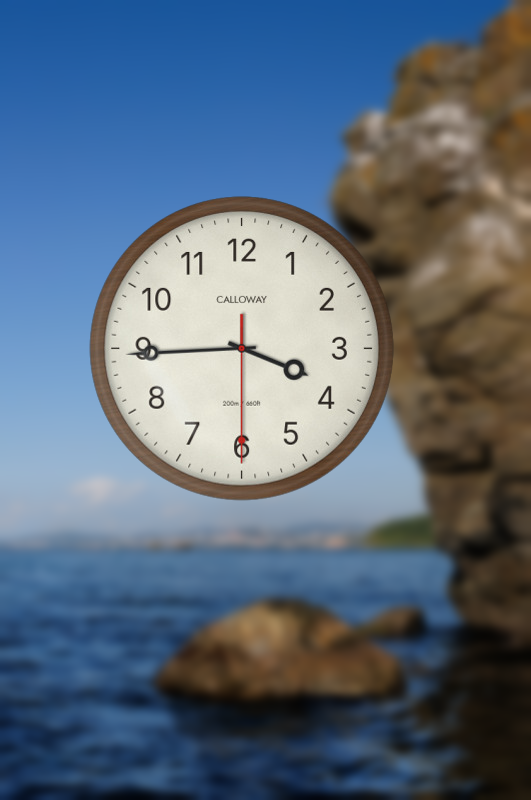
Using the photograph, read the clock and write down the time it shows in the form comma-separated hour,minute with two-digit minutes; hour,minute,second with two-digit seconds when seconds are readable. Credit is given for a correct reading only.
3,44,30
